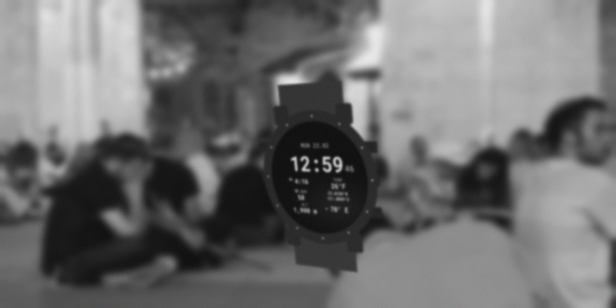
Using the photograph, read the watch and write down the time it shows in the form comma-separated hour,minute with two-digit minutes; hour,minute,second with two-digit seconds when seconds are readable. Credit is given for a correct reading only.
12,59
